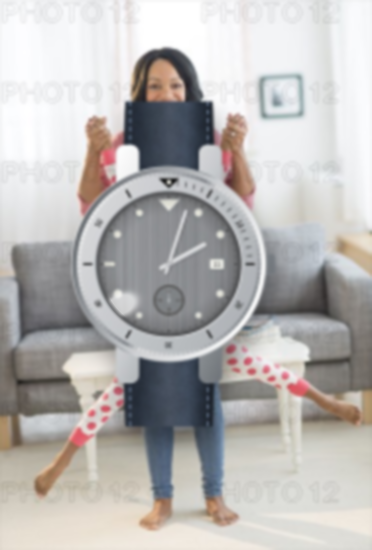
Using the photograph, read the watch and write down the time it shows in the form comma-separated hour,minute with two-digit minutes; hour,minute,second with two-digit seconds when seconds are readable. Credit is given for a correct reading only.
2,03
